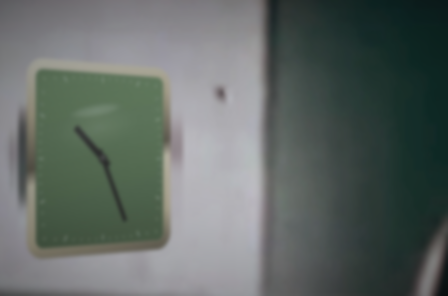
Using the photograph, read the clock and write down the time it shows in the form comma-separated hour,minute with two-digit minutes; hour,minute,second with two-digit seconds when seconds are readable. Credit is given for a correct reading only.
10,26
